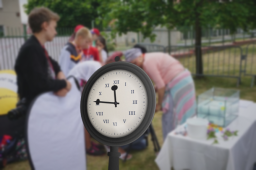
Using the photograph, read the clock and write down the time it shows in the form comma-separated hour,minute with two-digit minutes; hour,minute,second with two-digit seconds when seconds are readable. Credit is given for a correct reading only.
11,46
